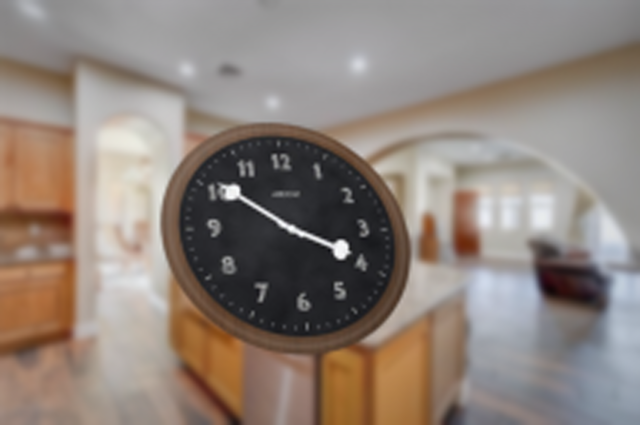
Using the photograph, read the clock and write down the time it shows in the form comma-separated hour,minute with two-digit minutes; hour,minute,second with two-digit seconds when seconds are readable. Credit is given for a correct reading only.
3,51
